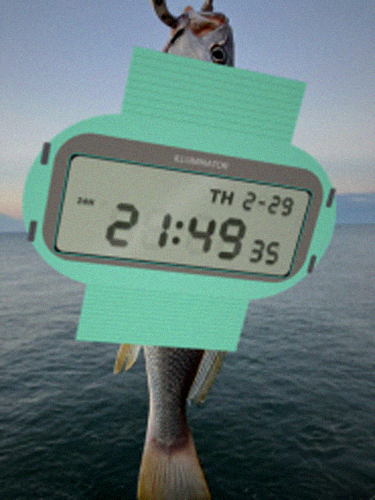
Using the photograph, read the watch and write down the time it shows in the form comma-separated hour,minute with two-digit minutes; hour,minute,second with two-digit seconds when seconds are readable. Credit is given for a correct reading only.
21,49,35
